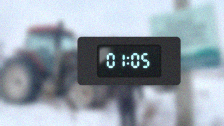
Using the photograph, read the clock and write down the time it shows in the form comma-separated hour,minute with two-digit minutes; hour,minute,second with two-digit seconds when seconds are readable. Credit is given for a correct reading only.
1,05
